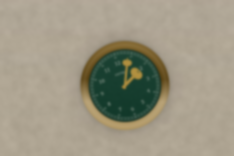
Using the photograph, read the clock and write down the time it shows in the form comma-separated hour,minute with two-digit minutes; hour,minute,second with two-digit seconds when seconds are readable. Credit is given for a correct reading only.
2,04
